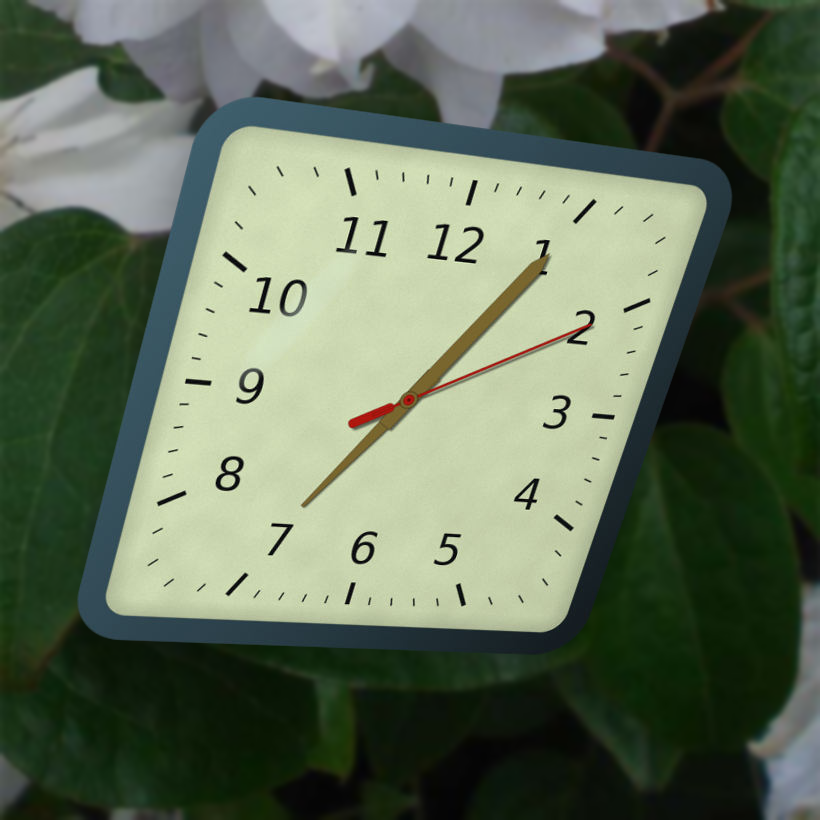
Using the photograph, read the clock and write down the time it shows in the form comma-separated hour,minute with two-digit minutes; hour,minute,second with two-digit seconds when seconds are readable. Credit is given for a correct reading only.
7,05,10
